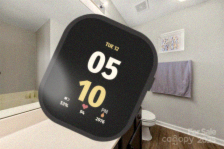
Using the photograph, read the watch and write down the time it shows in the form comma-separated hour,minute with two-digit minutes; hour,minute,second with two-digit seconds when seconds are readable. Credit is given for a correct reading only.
5,10
